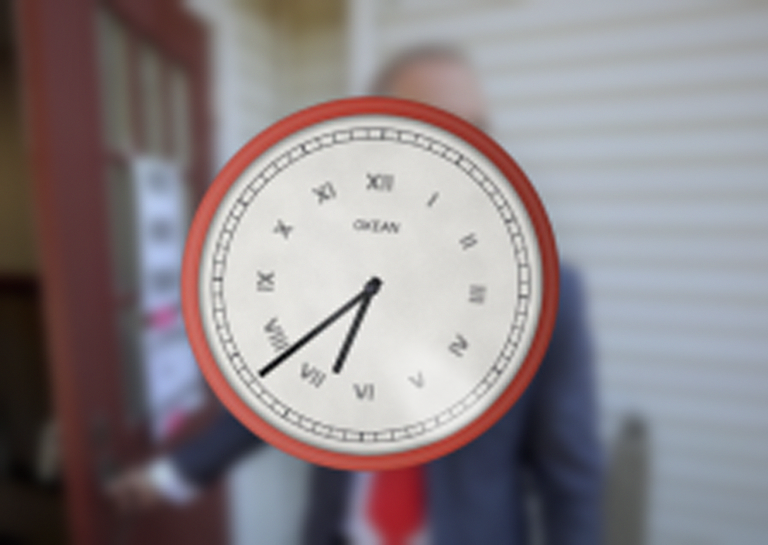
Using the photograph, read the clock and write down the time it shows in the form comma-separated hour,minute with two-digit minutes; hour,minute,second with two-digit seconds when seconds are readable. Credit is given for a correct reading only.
6,38
